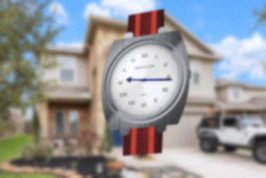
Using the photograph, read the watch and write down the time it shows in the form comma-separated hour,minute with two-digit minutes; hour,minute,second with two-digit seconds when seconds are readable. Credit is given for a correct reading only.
9,16
